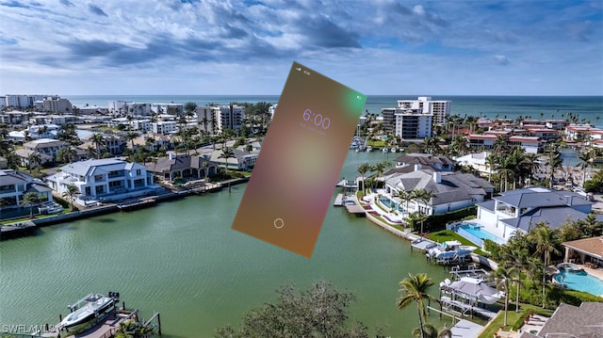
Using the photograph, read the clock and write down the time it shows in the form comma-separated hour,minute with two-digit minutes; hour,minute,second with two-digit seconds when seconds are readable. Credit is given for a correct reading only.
6,00
